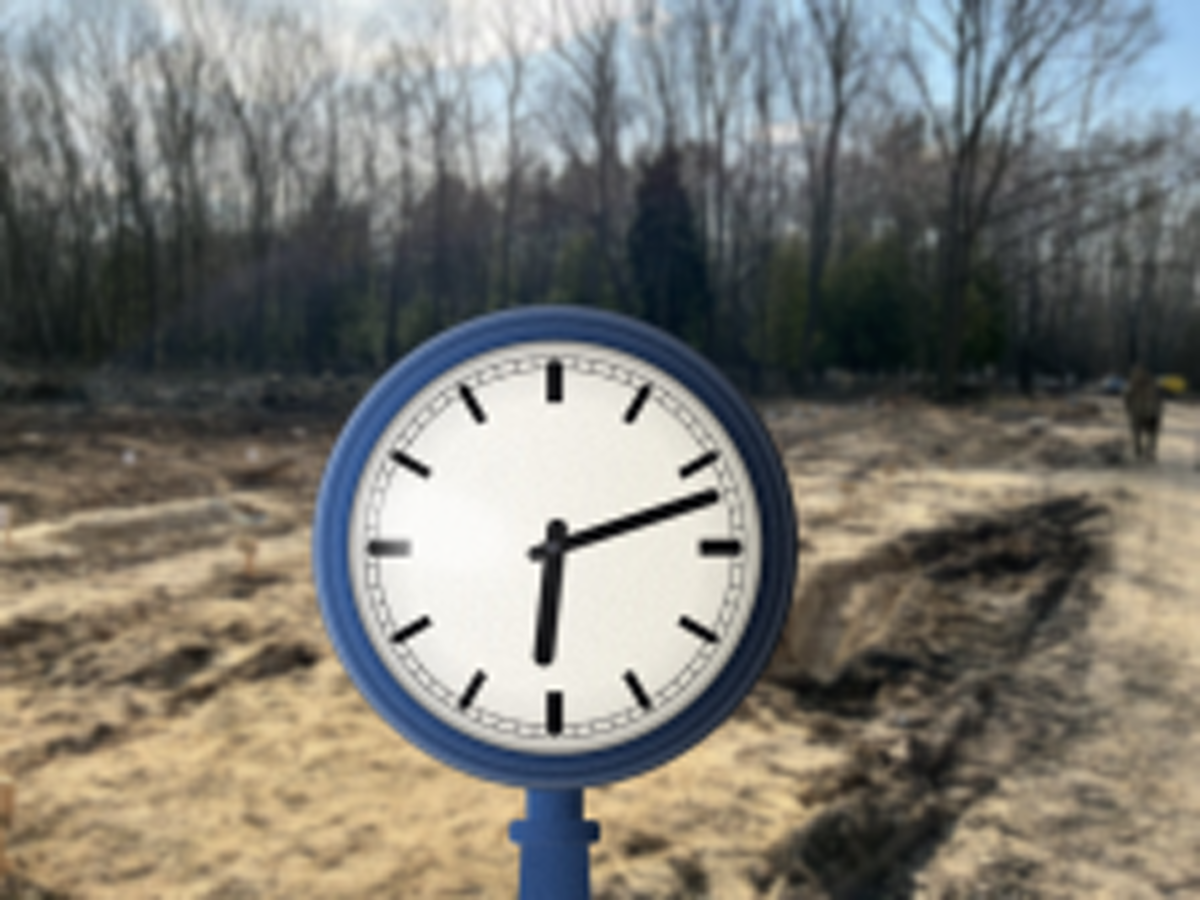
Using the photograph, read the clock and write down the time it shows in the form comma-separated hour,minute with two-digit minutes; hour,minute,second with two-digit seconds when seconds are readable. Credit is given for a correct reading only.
6,12
